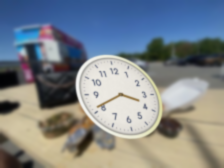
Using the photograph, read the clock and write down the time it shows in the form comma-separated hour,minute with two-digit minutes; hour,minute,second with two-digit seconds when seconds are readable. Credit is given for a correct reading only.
3,41
